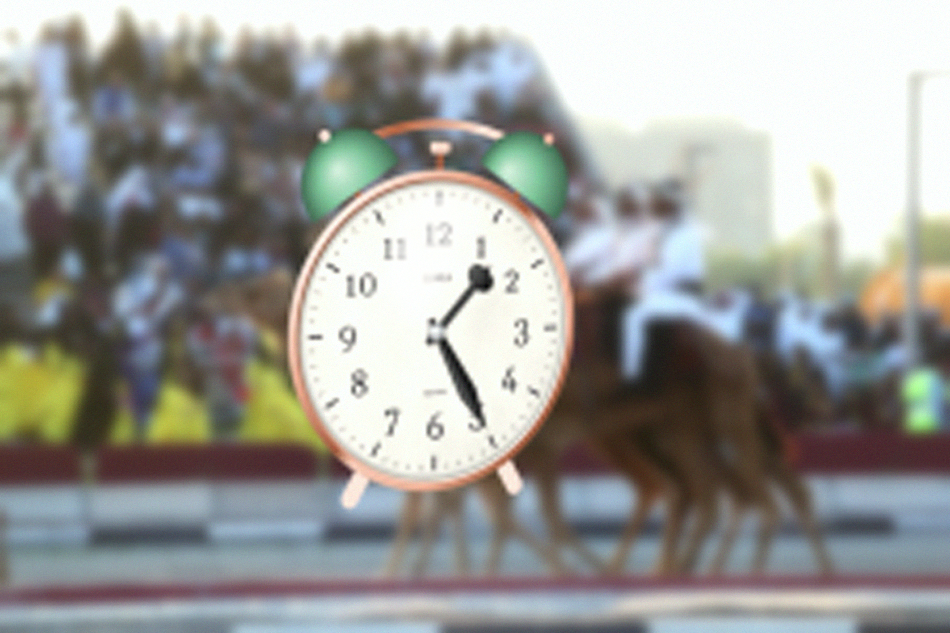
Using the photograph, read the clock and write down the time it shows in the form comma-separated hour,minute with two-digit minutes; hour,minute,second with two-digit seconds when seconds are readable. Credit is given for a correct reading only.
1,25
